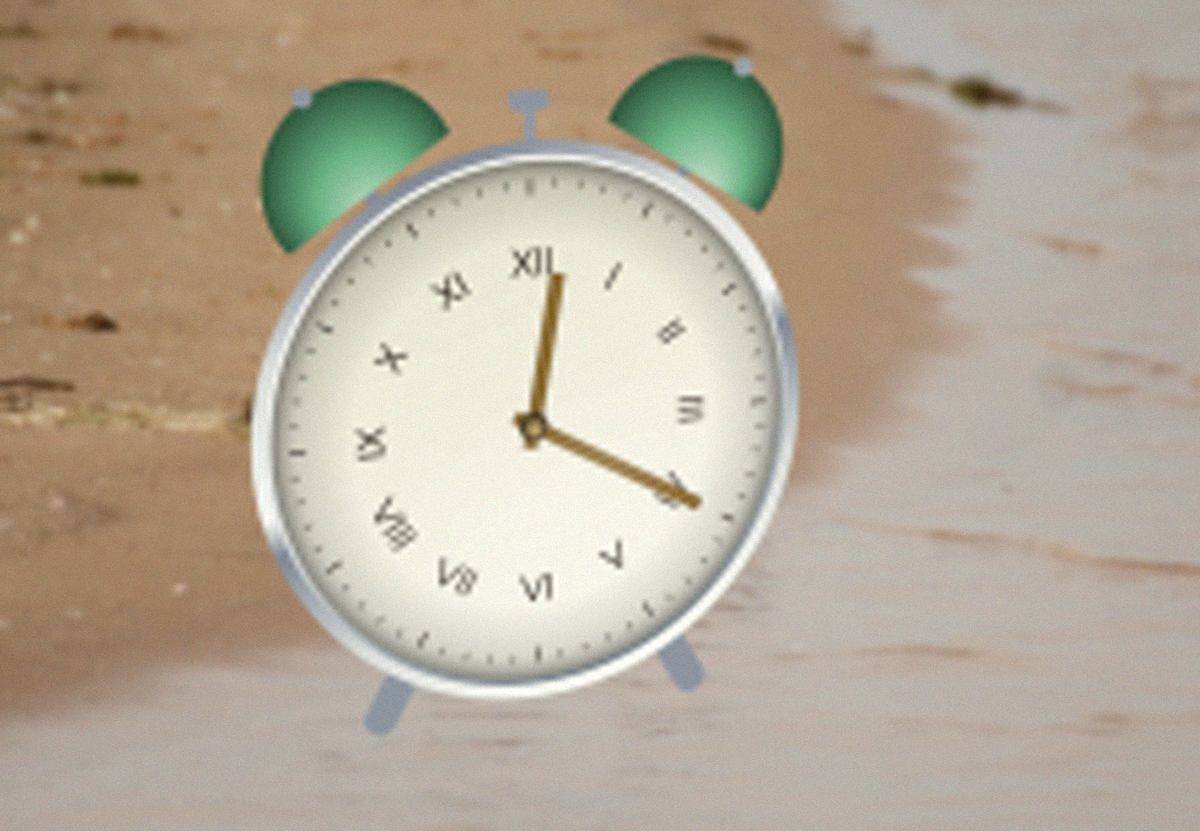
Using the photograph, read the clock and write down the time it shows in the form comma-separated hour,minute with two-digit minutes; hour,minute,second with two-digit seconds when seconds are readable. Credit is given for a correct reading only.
12,20
